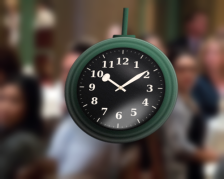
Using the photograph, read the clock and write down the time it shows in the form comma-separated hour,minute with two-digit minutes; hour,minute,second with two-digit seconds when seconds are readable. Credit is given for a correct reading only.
10,09
